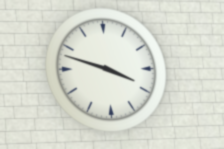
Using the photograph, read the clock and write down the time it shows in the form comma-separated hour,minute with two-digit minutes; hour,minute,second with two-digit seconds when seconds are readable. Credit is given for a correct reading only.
3,48
